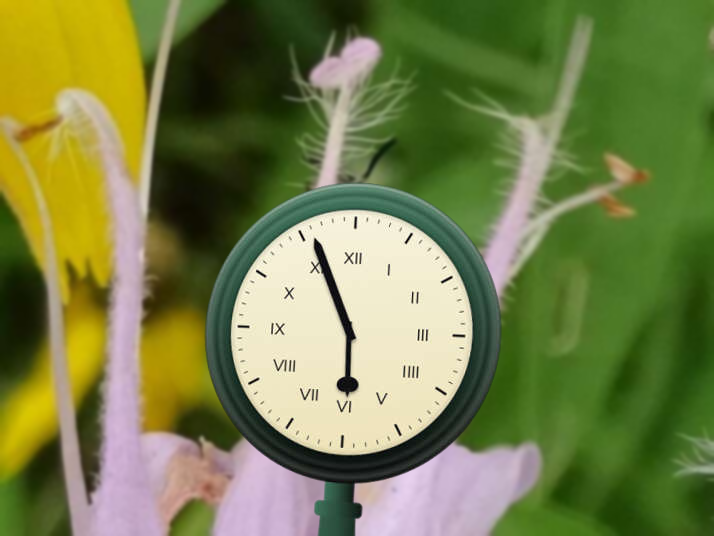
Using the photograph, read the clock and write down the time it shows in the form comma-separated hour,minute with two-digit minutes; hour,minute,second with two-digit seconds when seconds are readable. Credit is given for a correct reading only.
5,56
